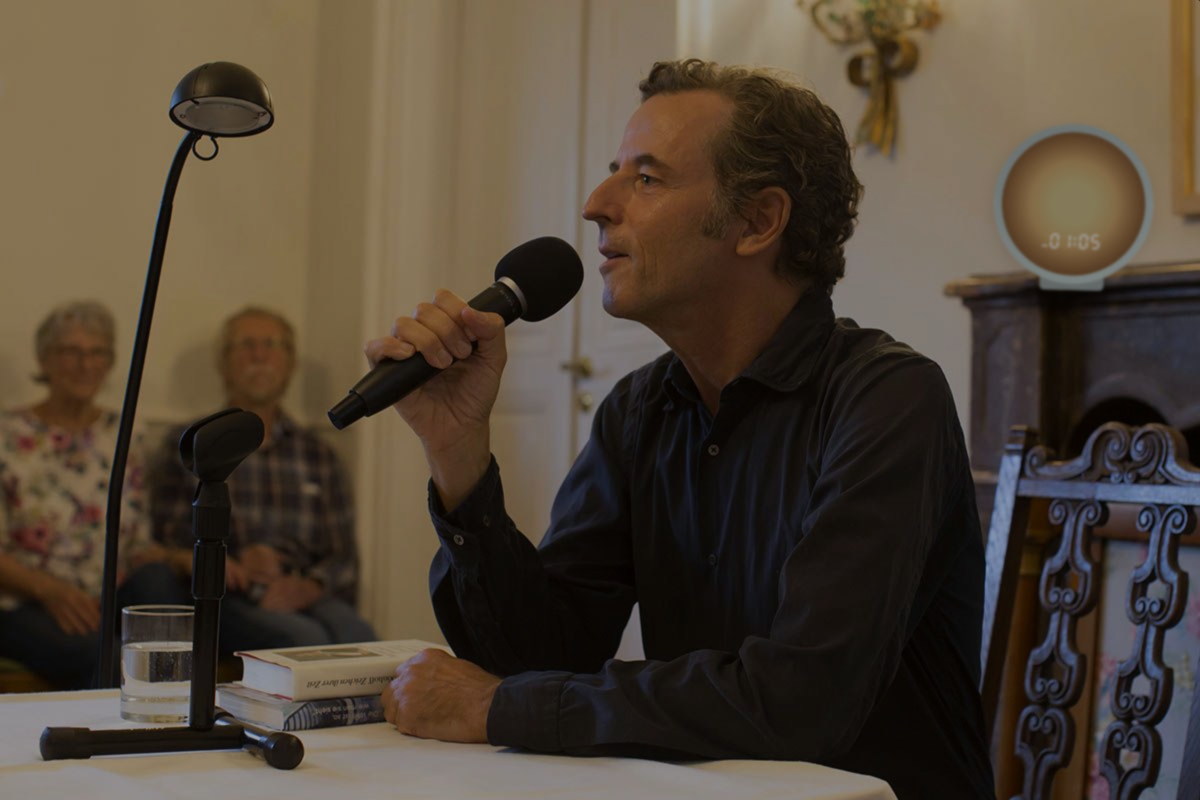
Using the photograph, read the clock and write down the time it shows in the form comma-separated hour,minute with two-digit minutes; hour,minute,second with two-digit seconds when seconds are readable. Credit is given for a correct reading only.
1,05
